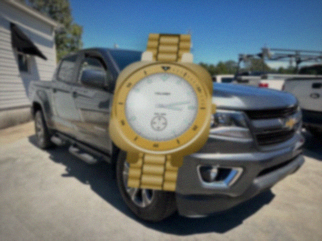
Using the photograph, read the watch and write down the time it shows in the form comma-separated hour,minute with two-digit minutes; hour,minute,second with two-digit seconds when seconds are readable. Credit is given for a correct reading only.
3,13
